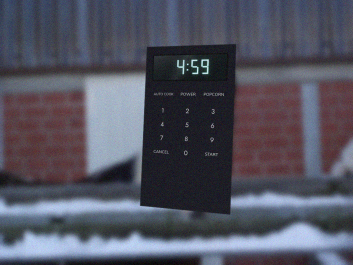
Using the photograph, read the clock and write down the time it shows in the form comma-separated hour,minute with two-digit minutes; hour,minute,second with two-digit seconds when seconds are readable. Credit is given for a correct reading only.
4,59
